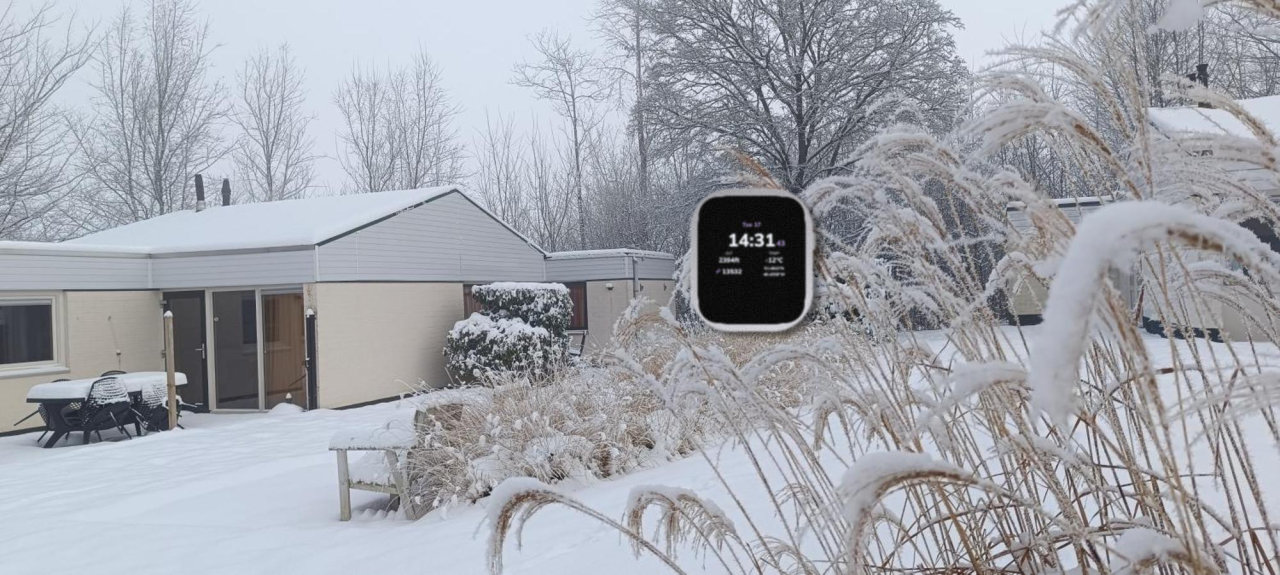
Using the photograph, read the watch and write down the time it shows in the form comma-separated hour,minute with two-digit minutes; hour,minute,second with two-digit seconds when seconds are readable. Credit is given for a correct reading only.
14,31
